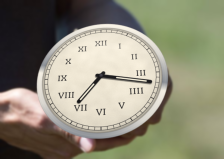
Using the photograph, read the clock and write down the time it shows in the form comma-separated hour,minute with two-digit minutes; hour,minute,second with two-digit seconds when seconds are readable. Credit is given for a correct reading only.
7,17
